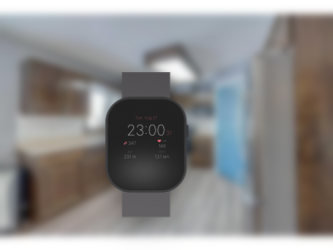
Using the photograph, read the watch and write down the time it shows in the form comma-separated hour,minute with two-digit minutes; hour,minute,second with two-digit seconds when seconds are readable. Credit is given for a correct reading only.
23,00
